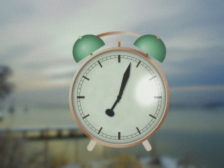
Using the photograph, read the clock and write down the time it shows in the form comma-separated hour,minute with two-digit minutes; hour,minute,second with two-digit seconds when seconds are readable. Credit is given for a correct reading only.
7,03
